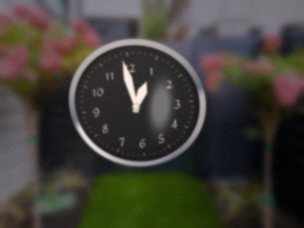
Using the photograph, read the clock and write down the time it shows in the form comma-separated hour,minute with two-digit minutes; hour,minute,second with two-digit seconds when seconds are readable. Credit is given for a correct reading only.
12,59
